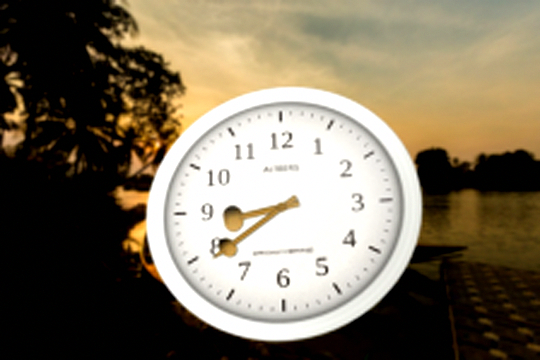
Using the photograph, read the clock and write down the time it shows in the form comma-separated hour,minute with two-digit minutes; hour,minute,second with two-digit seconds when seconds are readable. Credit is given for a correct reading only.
8,39
